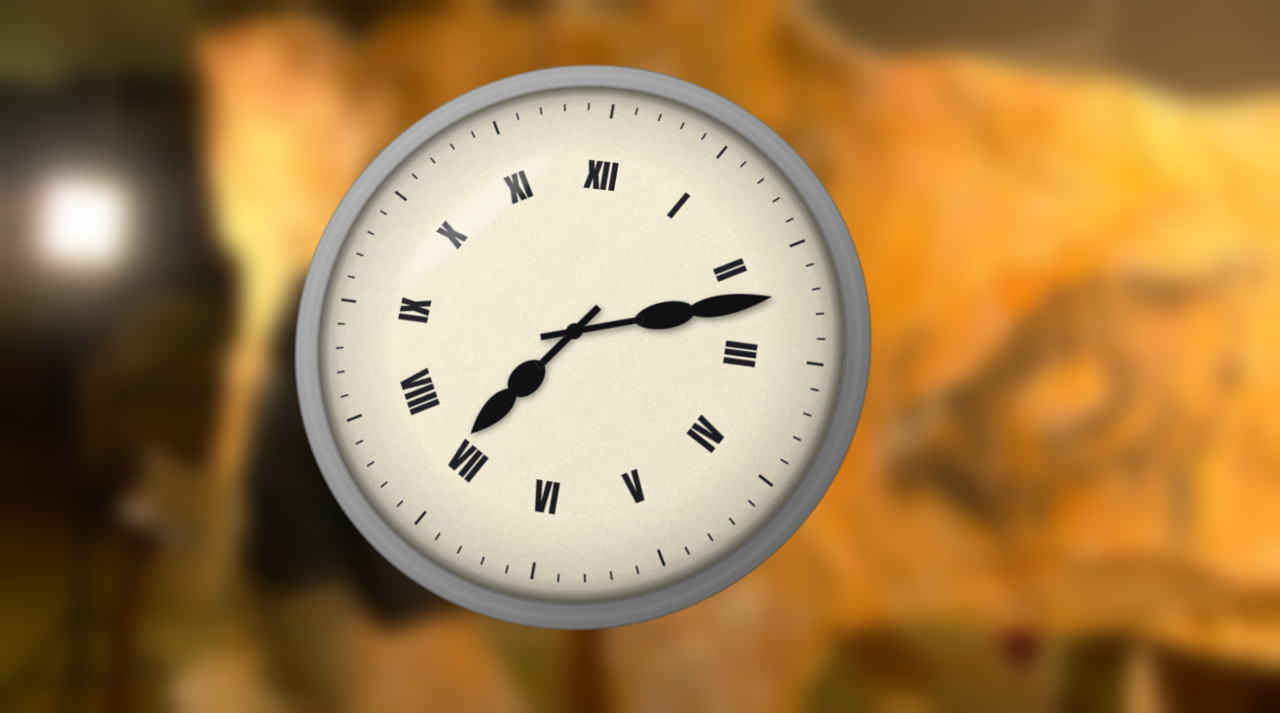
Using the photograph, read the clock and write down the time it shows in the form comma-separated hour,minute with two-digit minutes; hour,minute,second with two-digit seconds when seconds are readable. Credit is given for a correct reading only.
7,12
